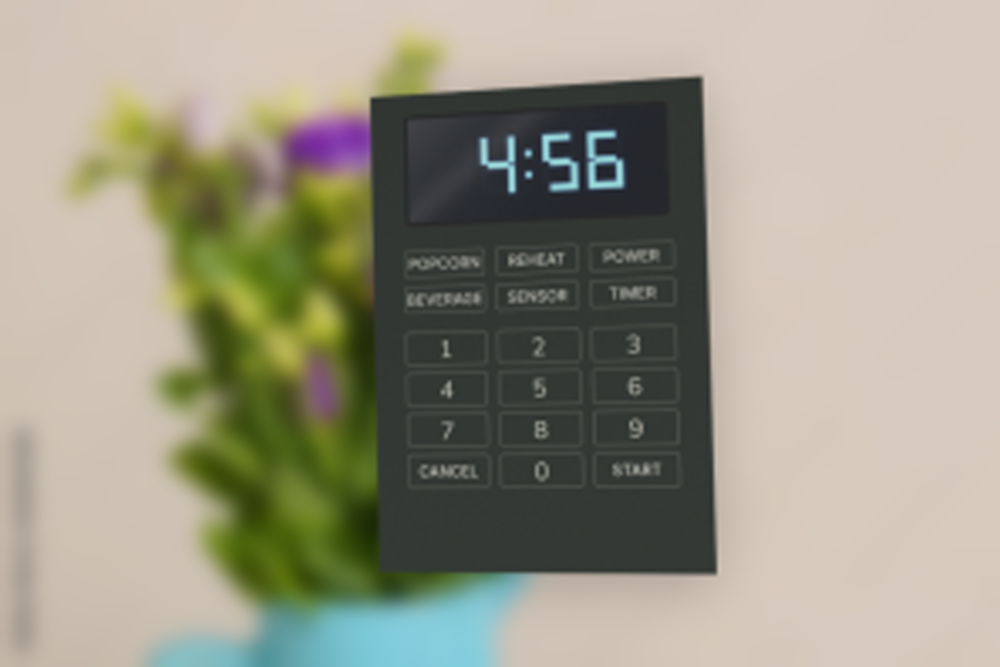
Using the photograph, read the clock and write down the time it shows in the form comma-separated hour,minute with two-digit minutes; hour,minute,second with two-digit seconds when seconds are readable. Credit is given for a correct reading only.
4,56
